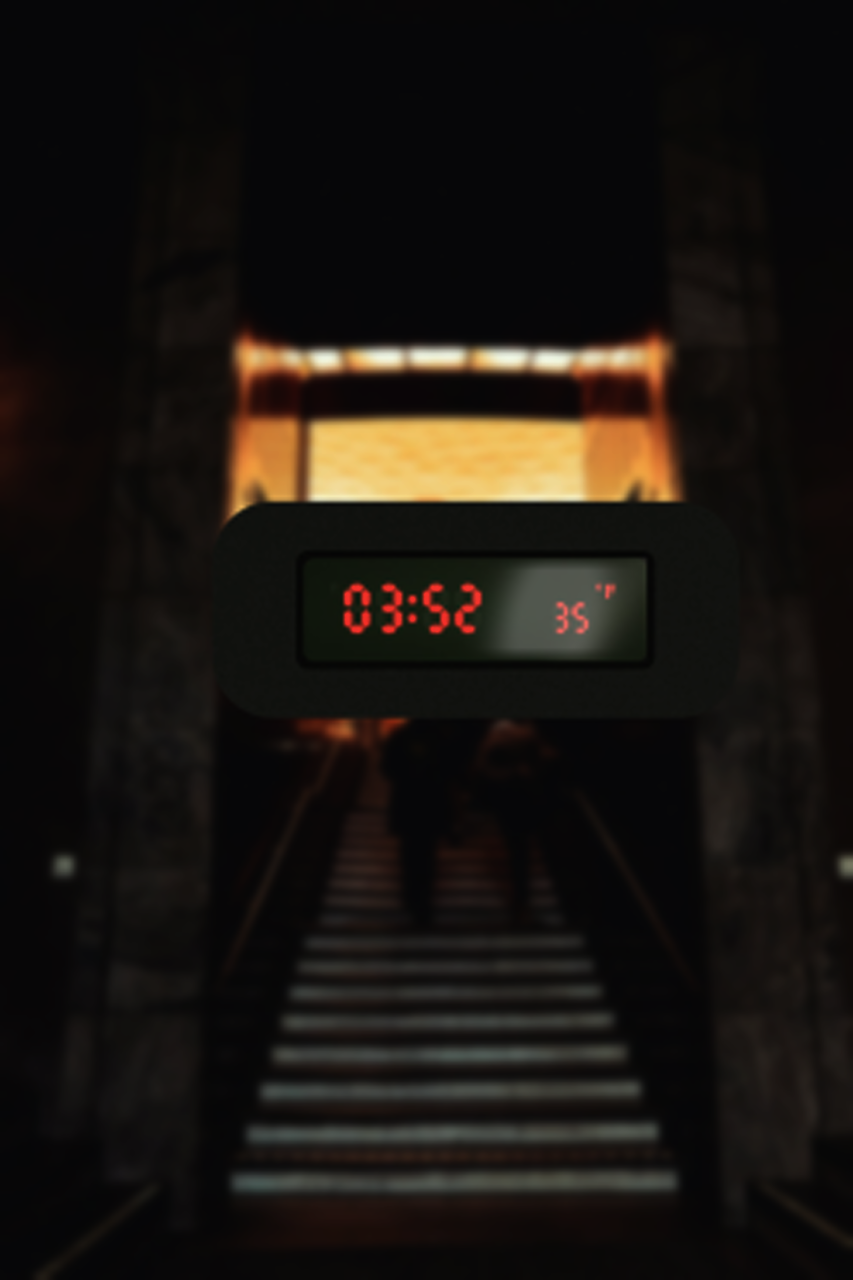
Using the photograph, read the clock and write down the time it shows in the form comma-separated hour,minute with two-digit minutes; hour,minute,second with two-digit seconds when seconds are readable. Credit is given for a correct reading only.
3,52
